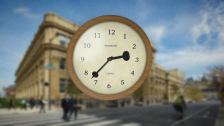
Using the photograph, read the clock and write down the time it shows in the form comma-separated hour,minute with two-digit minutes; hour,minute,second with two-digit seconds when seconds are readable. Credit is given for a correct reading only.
2,37
